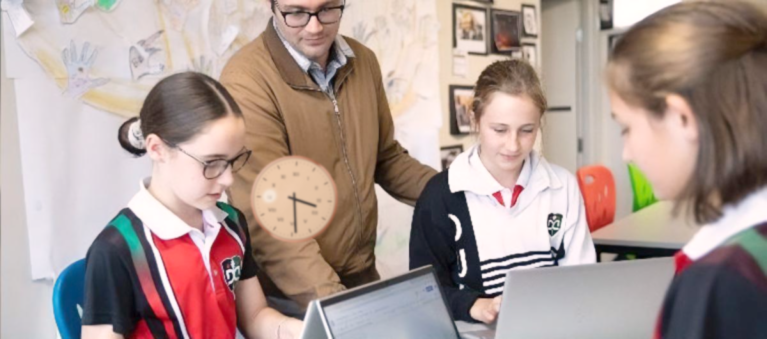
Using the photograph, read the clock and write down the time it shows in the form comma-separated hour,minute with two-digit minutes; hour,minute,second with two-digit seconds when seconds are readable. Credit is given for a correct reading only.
3,29
